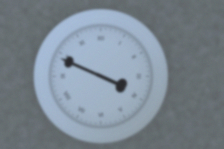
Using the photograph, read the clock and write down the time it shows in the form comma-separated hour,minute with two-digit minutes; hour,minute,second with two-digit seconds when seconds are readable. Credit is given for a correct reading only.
3,49
